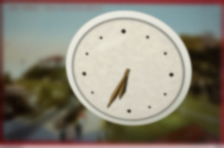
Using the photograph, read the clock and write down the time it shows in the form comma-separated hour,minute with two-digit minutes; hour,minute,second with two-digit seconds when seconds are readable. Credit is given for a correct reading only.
6,35
